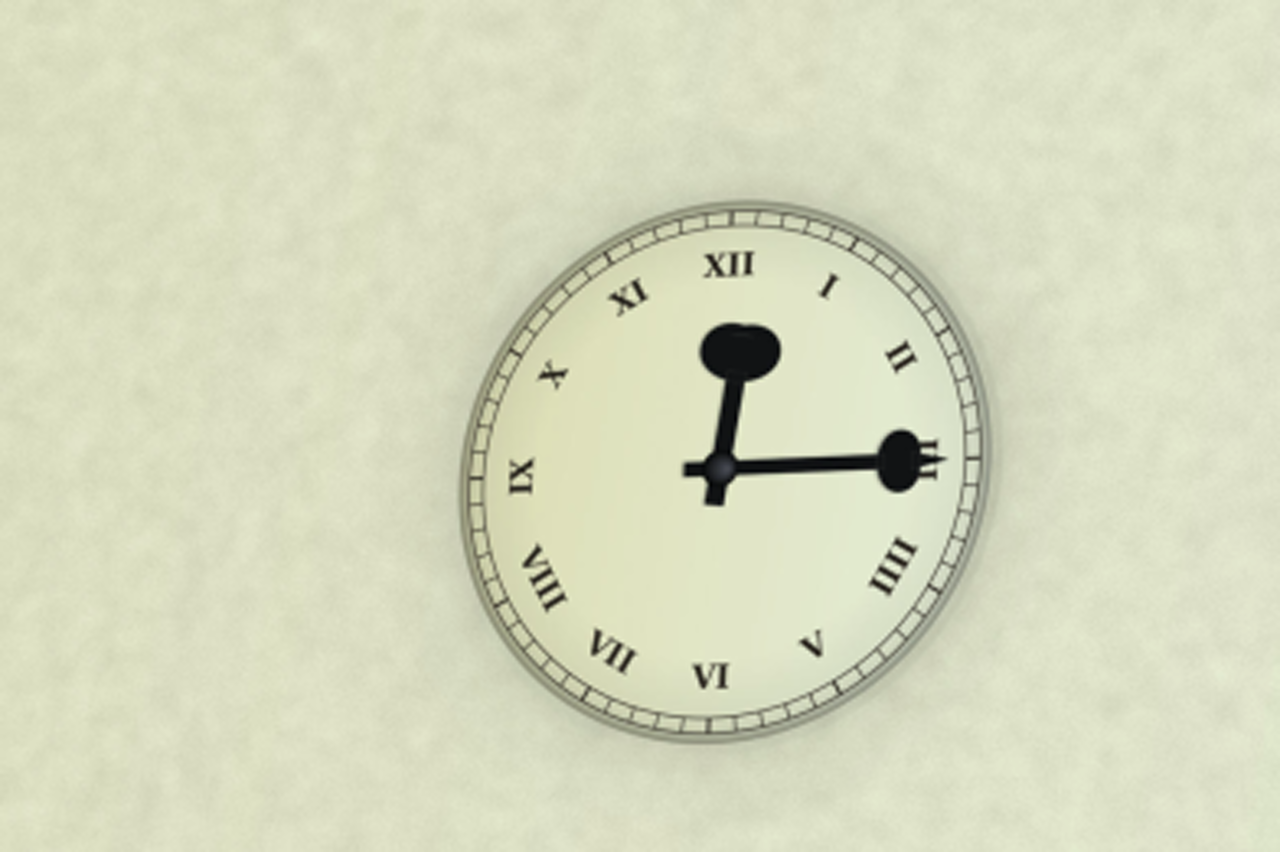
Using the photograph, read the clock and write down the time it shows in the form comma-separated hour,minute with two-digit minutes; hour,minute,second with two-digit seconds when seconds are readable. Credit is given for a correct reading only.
12,15
